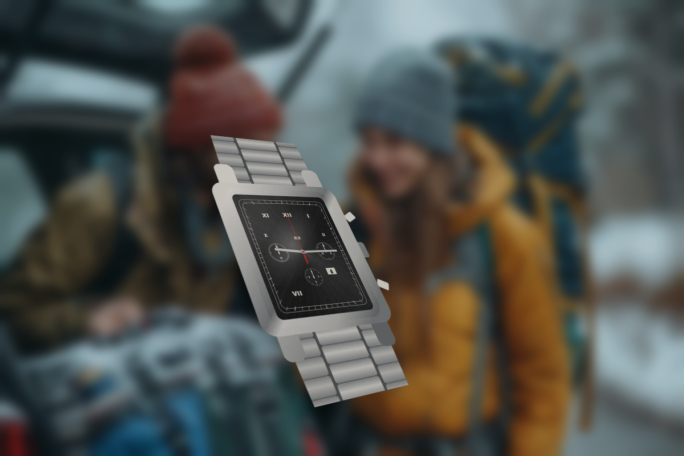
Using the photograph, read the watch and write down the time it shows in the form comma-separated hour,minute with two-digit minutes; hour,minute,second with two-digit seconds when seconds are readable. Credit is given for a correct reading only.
9,15
